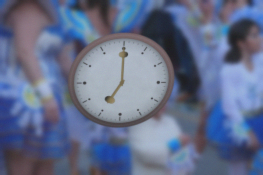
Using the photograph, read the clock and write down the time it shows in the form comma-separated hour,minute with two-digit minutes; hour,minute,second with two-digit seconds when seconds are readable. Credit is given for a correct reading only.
7,00
